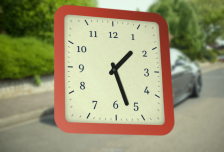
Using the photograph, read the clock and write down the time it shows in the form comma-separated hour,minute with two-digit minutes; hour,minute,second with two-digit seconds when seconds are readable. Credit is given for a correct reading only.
1,27
